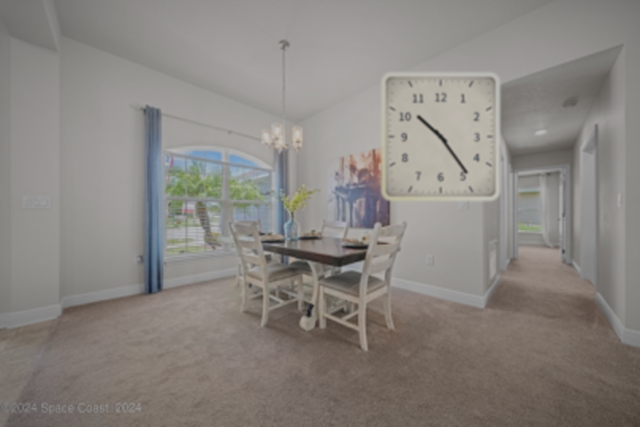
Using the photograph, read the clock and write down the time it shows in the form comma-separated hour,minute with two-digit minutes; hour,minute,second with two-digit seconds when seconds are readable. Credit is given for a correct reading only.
10,24
